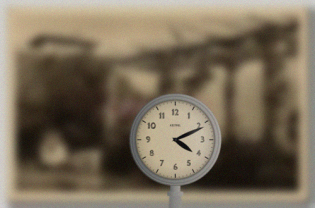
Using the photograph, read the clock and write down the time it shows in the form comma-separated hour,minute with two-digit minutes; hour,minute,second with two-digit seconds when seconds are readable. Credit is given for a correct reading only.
4,11
